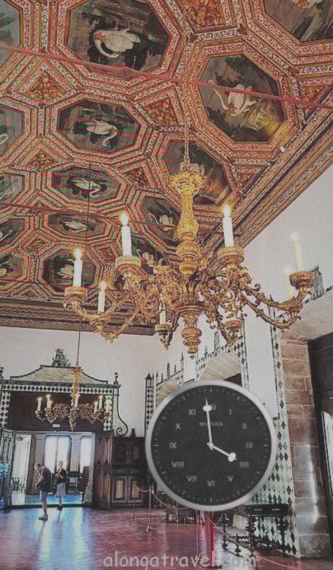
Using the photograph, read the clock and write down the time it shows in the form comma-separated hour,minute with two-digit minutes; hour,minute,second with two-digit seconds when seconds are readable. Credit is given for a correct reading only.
3,59
